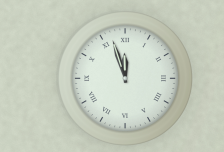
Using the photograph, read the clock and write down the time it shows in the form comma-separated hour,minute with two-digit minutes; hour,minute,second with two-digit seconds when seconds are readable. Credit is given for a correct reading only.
11,57
